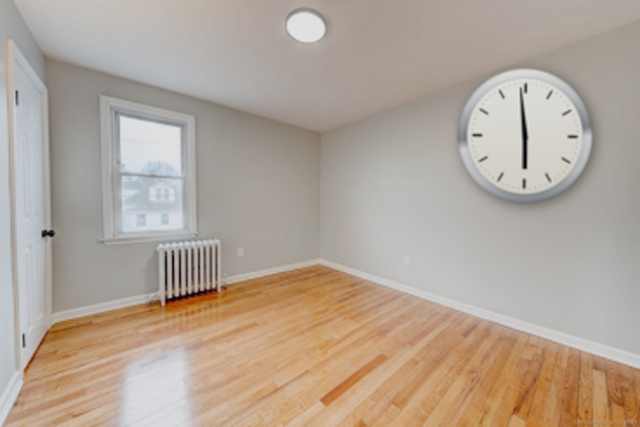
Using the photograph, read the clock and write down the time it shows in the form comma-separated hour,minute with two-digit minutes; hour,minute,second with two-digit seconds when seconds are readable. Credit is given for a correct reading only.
5,59
